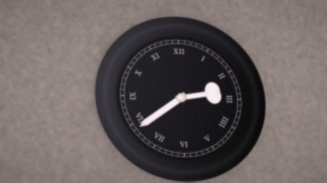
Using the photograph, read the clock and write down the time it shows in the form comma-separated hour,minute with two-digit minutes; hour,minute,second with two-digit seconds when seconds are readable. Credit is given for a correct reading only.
2,39
